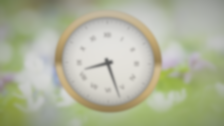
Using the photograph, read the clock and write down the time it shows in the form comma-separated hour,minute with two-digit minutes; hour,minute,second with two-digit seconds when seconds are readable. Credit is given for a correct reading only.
8,27
